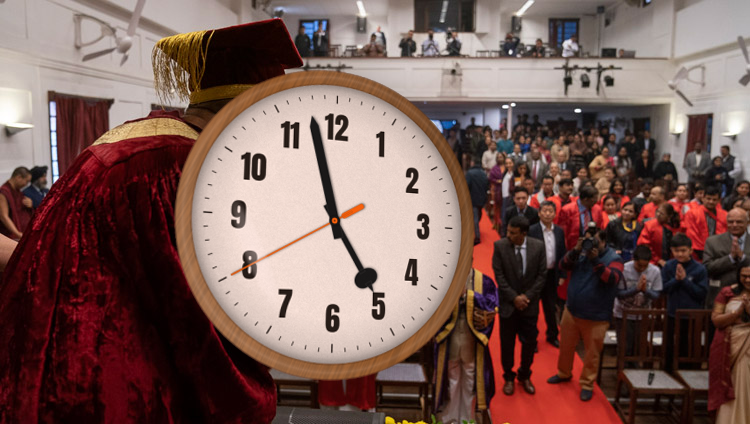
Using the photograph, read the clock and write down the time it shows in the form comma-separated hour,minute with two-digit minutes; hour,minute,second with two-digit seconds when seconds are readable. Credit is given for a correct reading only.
4,57,40
